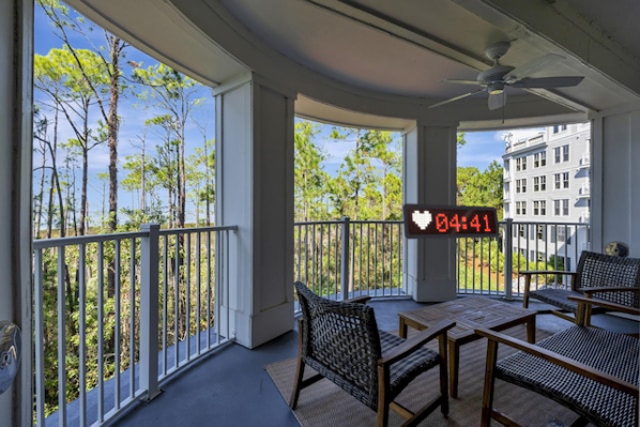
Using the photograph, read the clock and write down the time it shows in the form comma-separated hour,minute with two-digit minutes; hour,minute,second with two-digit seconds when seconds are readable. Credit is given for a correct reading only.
4,41
